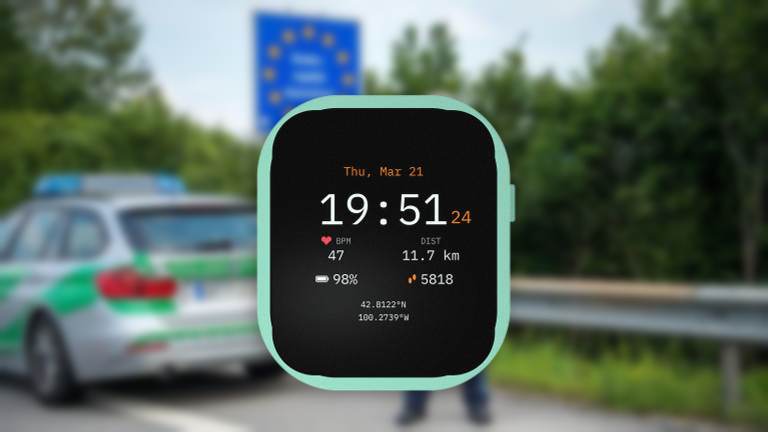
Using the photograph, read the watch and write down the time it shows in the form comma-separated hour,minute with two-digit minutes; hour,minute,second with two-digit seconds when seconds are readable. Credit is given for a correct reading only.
19,51,24
